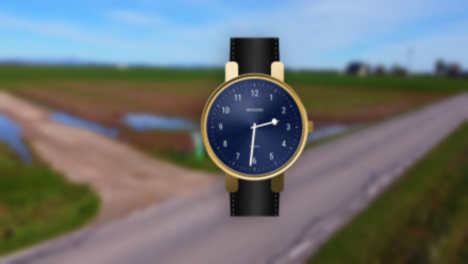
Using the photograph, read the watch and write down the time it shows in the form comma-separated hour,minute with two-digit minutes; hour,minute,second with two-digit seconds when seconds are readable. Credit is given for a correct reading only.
2,31
